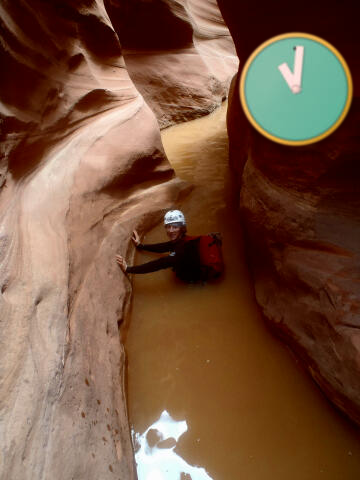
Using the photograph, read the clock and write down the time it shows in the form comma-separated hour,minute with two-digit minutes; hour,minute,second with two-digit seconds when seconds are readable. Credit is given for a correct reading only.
11,01
